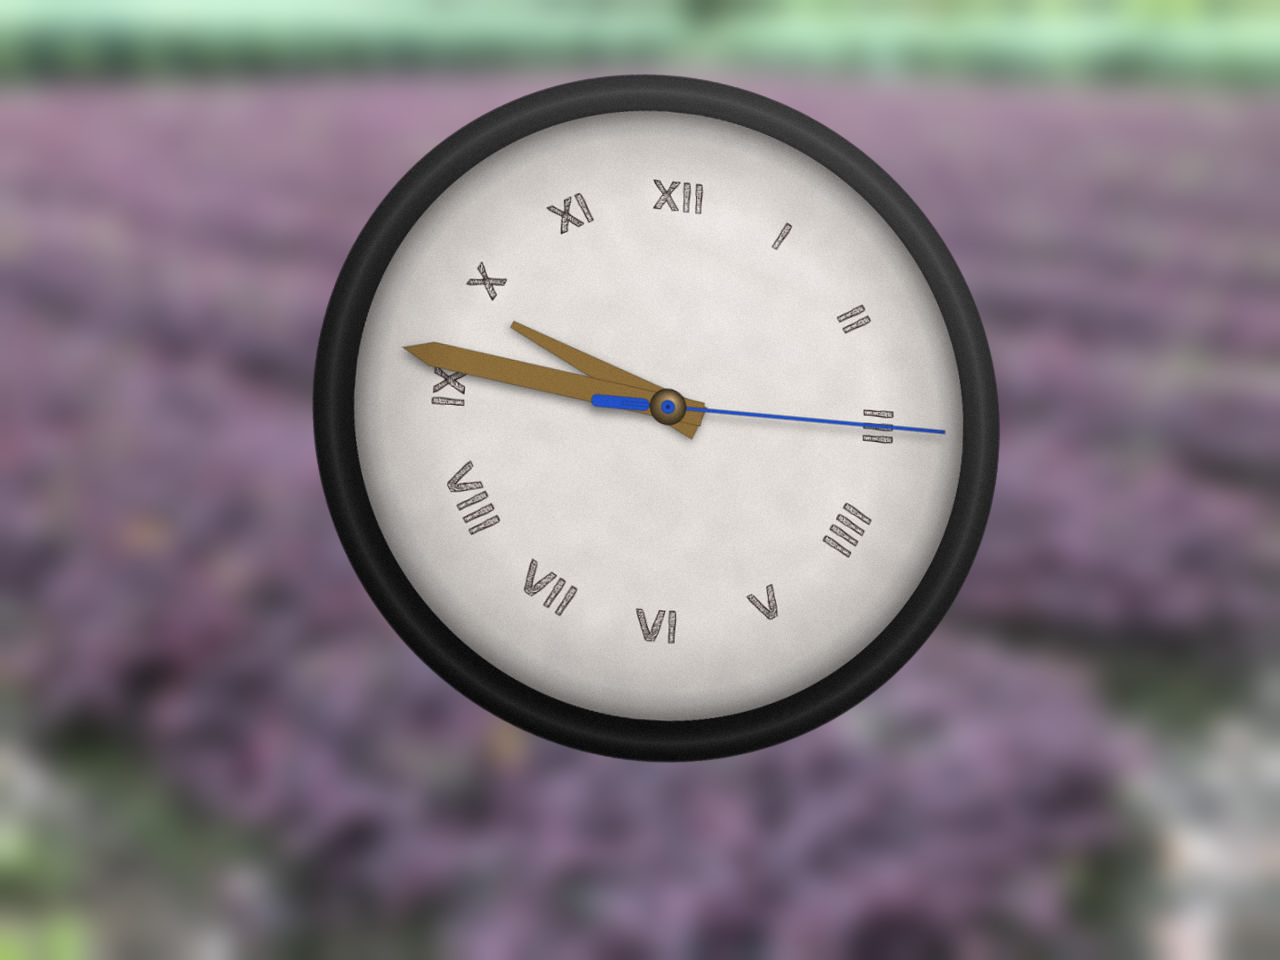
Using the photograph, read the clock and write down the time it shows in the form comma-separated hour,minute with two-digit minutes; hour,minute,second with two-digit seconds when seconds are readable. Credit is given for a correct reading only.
9,46,15
